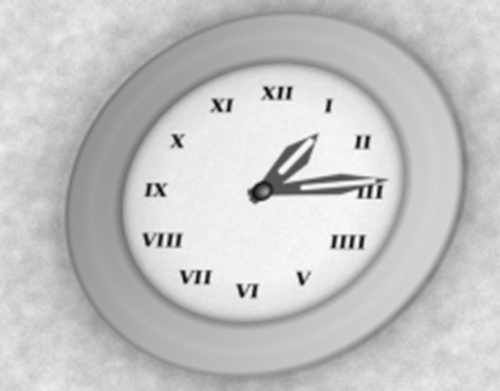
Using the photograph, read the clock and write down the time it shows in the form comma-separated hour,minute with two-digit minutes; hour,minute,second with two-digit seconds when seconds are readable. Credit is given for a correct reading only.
1,14
